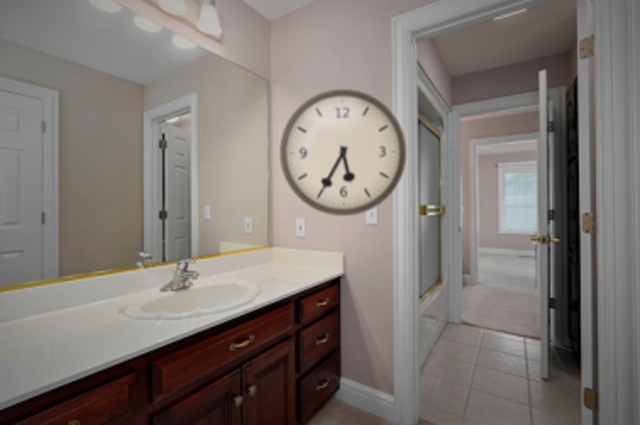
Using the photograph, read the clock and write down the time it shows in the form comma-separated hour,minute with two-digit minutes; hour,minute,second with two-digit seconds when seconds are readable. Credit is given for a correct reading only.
5,35
